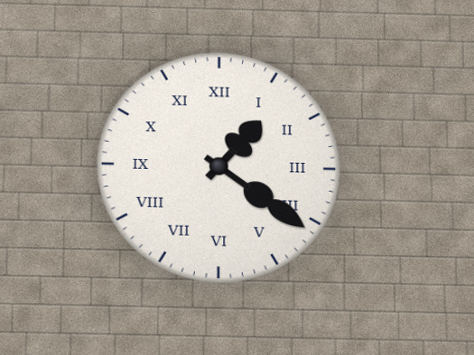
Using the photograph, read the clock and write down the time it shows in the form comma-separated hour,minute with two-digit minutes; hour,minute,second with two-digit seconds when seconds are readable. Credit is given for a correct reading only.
1,21
